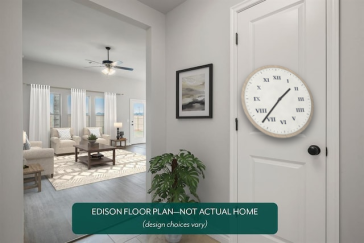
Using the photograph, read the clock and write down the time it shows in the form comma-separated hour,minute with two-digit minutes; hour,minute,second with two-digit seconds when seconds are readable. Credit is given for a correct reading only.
1,37
